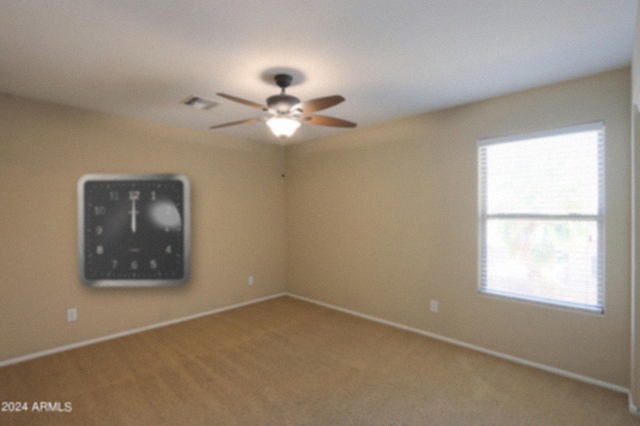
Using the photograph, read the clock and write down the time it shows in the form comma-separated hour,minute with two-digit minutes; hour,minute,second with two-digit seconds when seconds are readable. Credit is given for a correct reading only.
12,00
